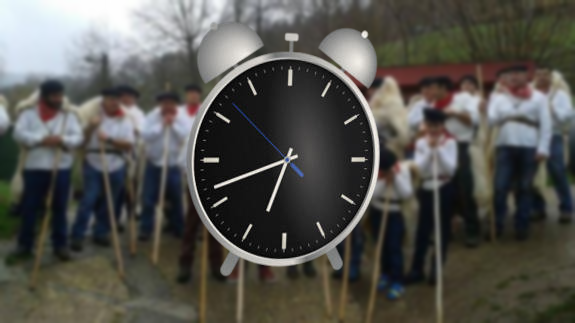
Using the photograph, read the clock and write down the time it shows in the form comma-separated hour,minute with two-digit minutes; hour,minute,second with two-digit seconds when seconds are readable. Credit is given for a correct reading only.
6,41,52
